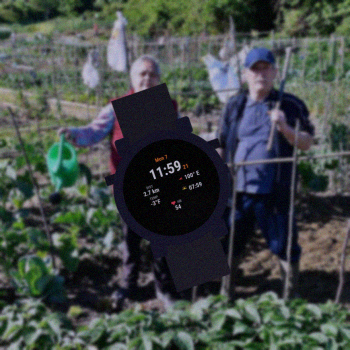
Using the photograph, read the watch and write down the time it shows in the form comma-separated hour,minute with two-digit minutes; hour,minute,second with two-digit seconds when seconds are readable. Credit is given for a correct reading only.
11,59
